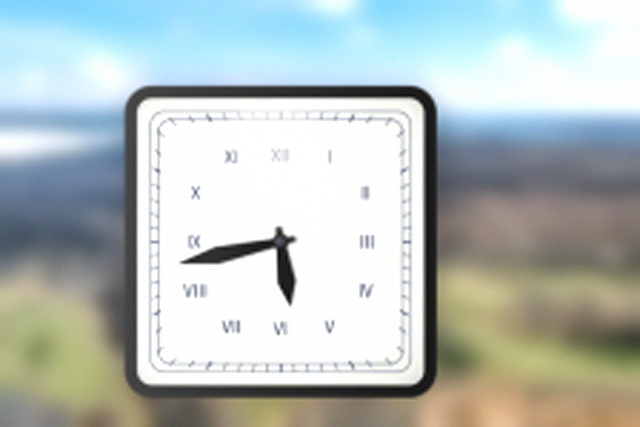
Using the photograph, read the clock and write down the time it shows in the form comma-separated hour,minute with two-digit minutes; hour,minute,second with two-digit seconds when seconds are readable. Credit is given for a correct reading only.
5,43
